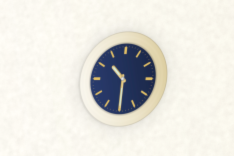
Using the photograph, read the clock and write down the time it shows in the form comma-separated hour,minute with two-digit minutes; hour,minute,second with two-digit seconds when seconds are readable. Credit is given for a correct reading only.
10,30
